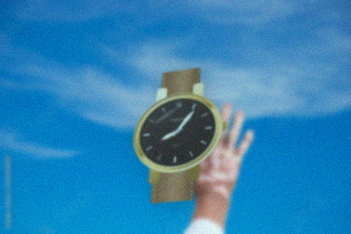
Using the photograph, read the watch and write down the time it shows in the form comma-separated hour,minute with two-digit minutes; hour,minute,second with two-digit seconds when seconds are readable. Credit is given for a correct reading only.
8,06
